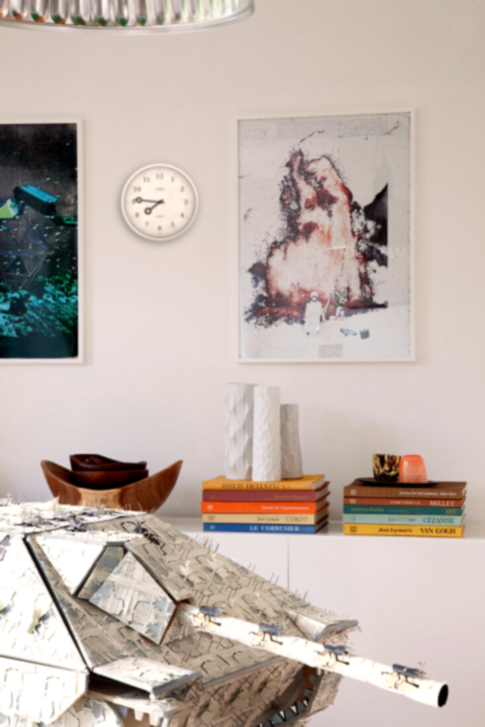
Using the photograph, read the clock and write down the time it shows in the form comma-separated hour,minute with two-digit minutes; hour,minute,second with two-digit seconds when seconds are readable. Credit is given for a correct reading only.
7,46
